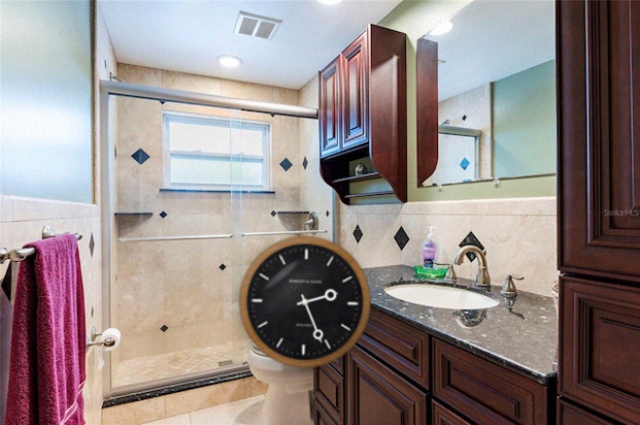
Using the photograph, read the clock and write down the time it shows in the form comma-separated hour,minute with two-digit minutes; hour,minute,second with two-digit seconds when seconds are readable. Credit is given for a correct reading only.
2,26
